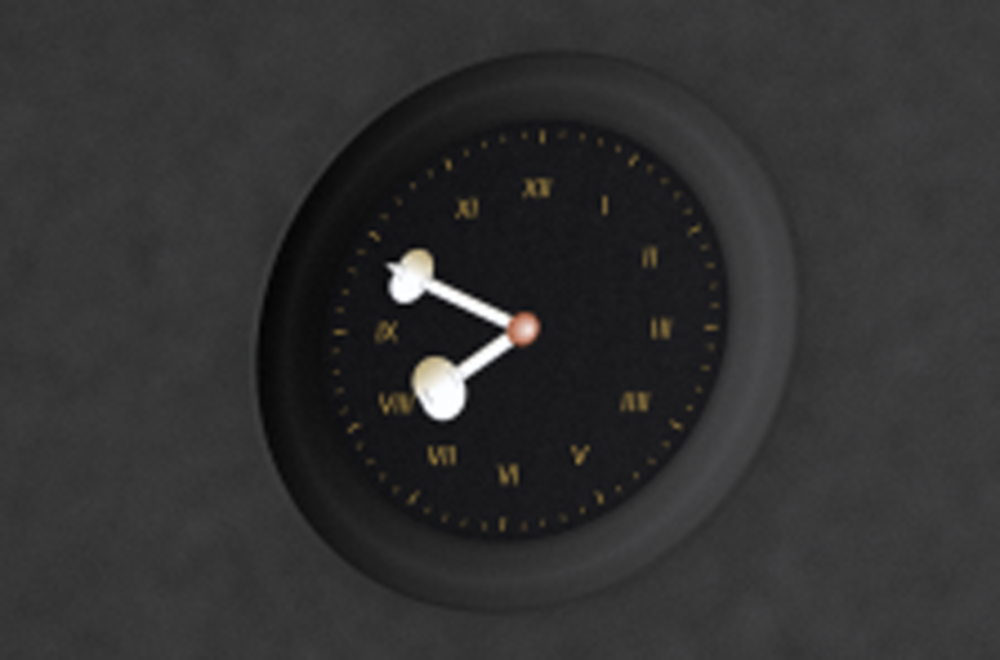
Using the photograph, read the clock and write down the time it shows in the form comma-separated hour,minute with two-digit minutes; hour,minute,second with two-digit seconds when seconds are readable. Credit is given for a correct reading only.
7,49
